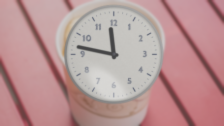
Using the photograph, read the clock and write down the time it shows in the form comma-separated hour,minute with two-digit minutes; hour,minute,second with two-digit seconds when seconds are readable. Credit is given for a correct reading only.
11,47
